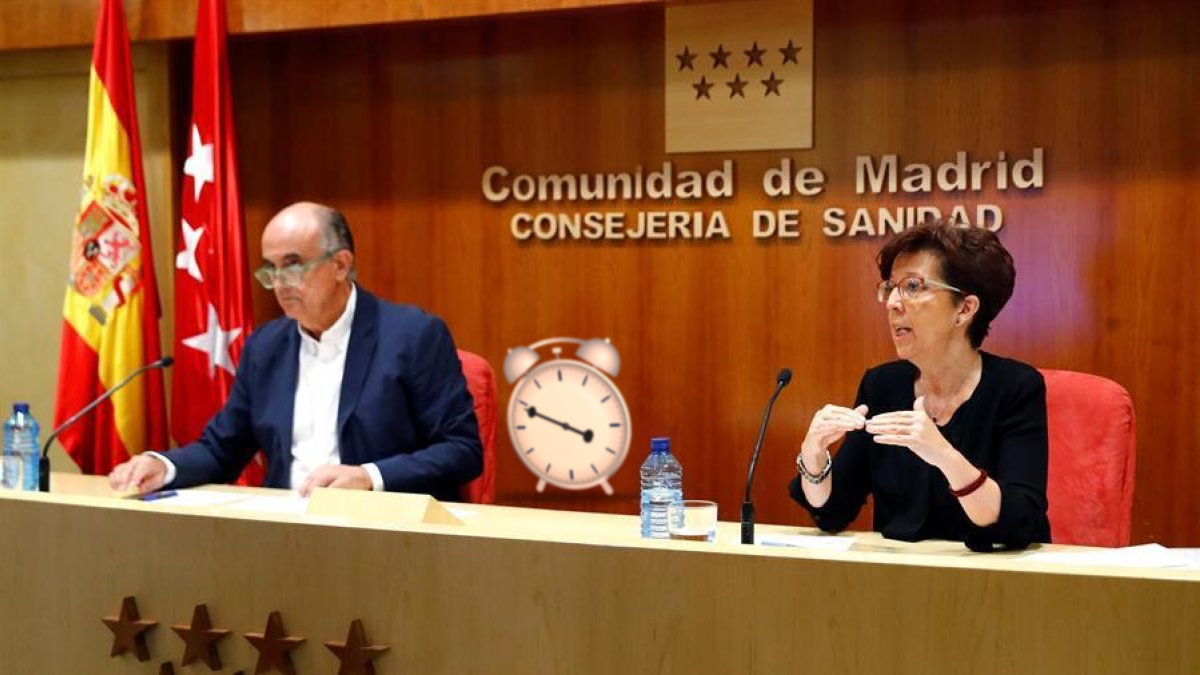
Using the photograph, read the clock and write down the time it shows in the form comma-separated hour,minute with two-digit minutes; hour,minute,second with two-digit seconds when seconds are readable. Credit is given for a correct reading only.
3,49
